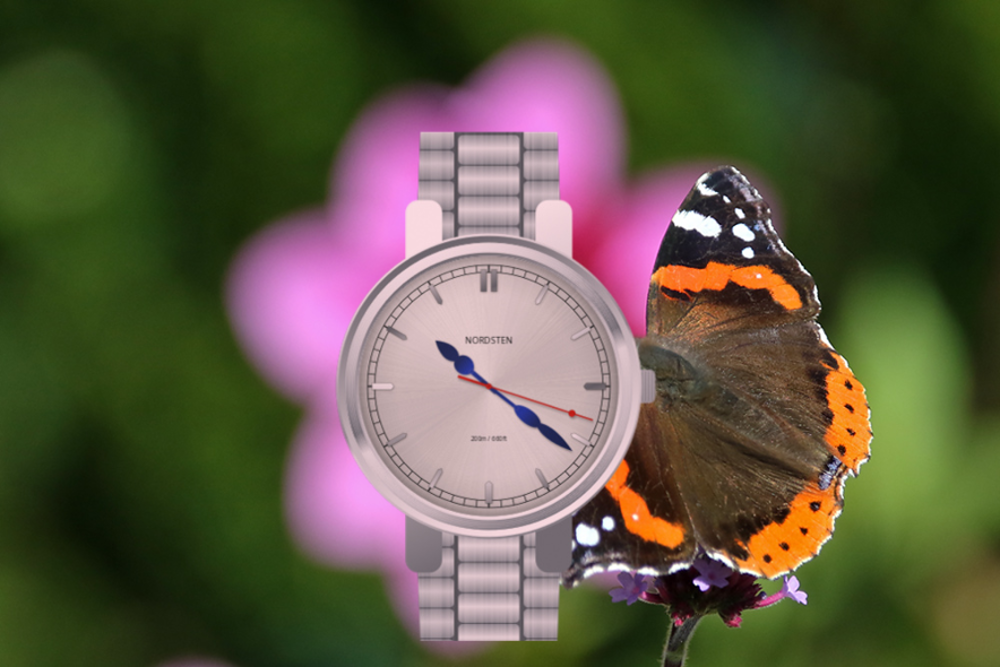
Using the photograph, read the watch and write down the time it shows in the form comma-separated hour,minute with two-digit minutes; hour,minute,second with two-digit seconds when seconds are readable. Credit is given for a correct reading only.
10,21,18
